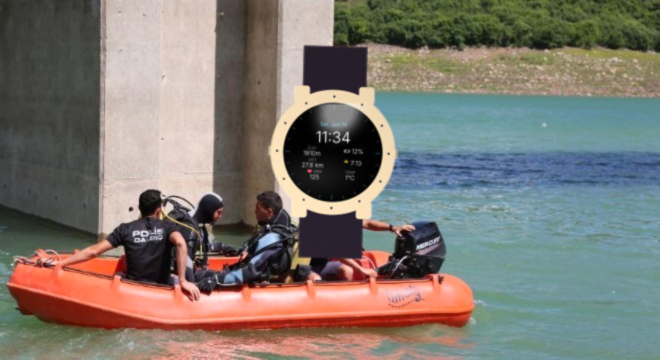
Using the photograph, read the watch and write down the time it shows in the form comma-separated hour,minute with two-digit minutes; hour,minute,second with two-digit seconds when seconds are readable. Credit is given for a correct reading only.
11,34
